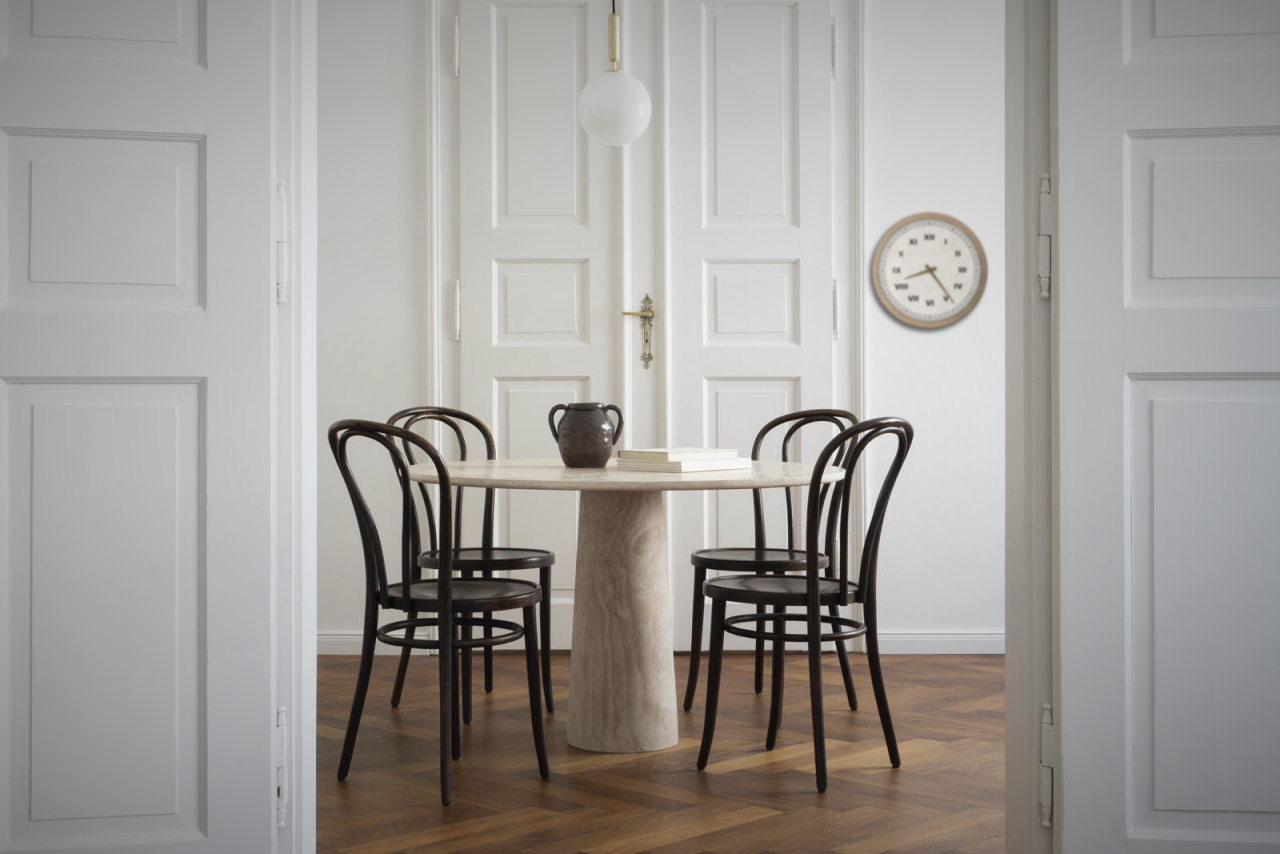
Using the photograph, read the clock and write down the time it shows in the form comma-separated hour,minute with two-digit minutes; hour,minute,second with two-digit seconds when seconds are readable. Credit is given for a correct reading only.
8,24
